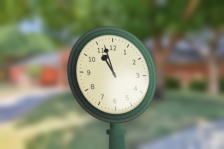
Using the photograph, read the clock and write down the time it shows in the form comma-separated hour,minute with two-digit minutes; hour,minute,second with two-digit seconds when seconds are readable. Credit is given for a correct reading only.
10,57
